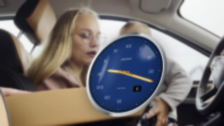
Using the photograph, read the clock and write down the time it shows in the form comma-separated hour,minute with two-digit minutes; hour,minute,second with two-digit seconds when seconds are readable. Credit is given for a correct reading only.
9,18
